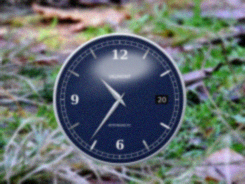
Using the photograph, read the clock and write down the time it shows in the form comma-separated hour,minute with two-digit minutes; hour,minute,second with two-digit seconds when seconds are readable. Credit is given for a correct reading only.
10,36
